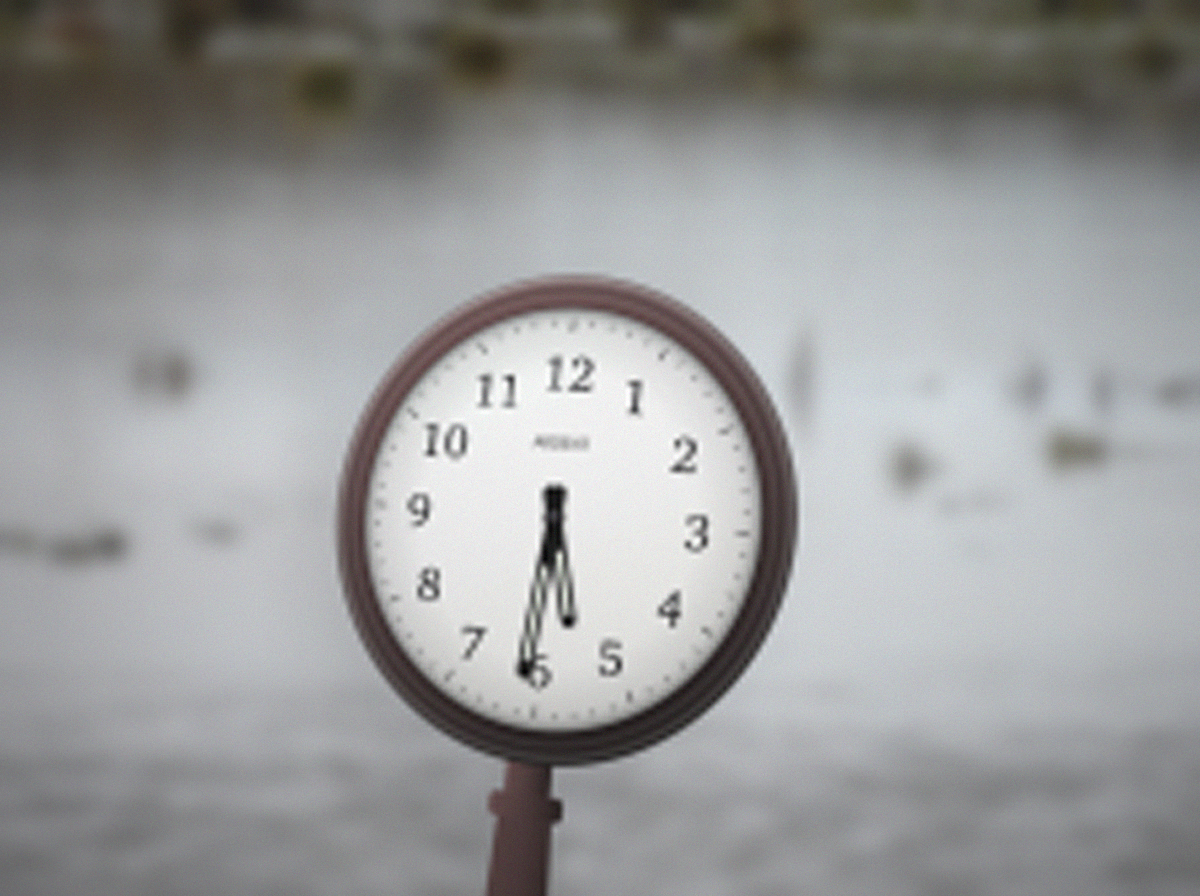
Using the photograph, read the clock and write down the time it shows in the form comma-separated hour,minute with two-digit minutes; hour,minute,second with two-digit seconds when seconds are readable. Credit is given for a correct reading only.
5,31
